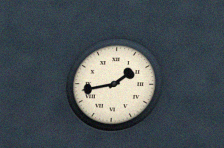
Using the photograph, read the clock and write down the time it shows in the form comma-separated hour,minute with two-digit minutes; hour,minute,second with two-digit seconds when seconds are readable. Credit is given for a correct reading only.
1,43
